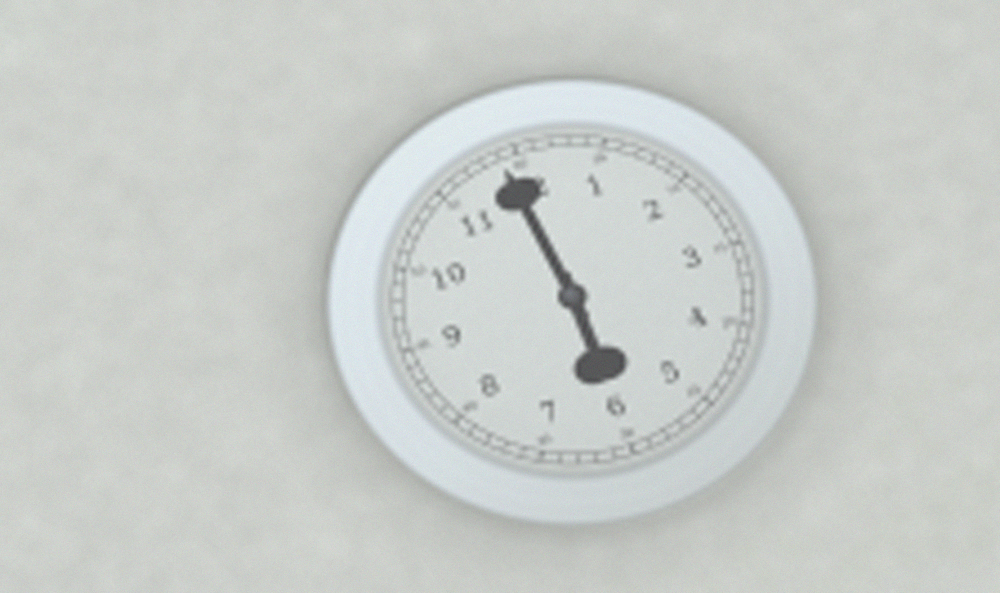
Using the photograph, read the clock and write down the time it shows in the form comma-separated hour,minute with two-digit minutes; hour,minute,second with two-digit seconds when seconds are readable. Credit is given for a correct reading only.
5,59
